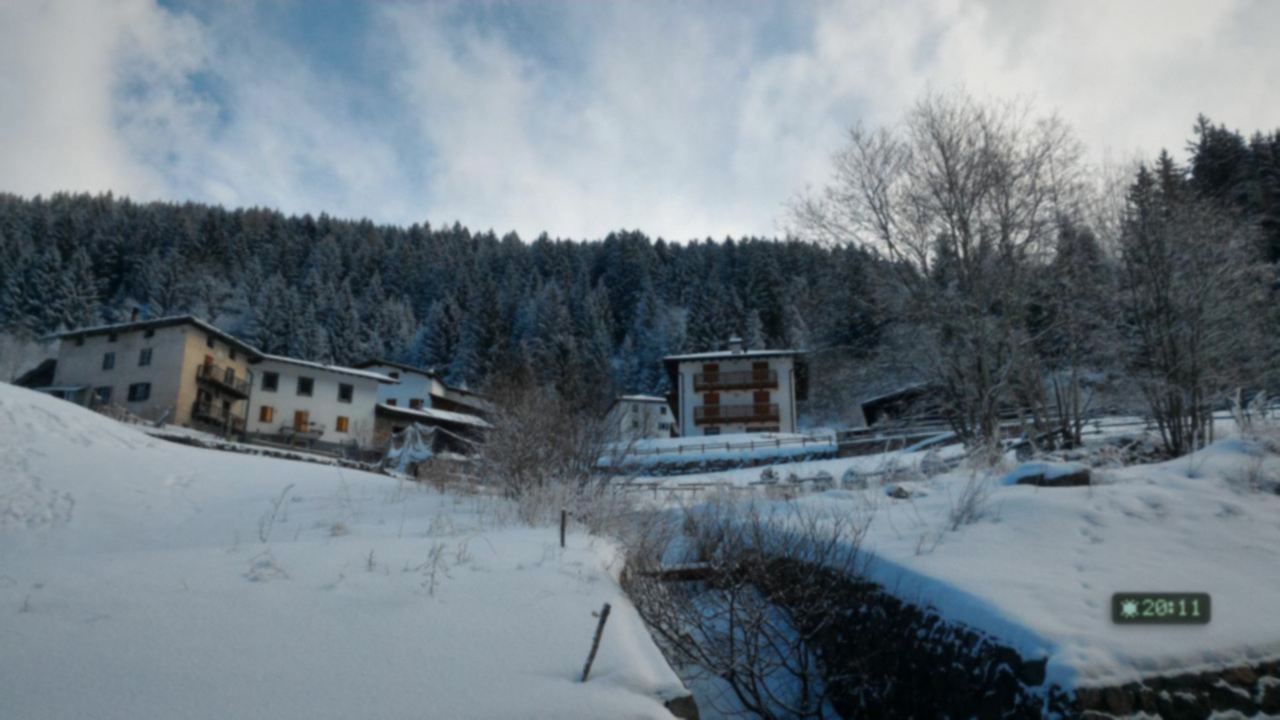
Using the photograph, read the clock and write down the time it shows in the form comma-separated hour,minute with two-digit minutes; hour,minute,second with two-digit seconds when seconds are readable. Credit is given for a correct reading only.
20,11
